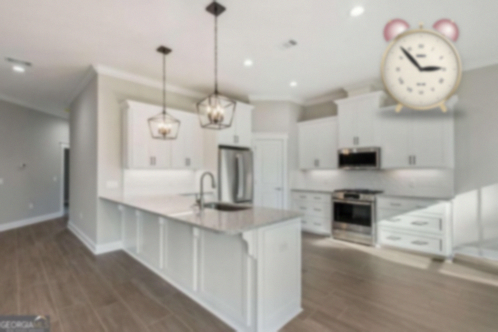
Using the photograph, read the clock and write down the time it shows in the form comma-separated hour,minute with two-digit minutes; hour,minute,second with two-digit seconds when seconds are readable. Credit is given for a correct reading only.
2,53
